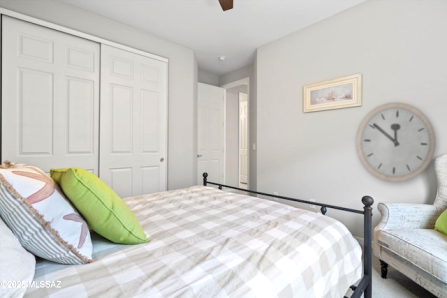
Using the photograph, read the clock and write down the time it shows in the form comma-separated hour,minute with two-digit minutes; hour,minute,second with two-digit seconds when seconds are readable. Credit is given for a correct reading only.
11,51
